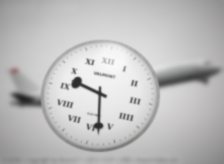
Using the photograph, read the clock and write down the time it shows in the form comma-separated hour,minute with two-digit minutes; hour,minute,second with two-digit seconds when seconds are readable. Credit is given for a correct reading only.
9,28
